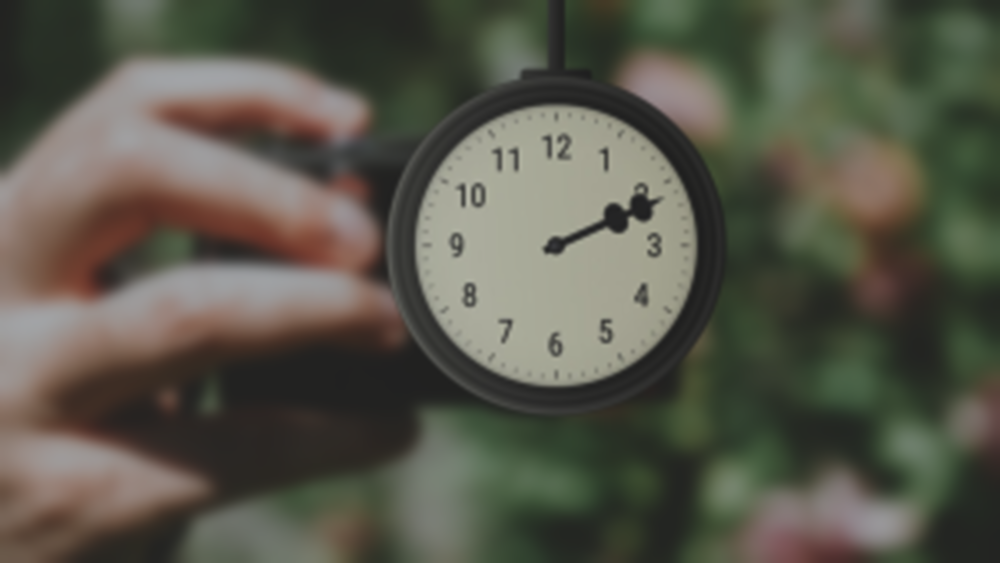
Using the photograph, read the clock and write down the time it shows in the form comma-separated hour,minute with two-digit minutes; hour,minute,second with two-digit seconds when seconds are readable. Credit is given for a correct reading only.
2,11
